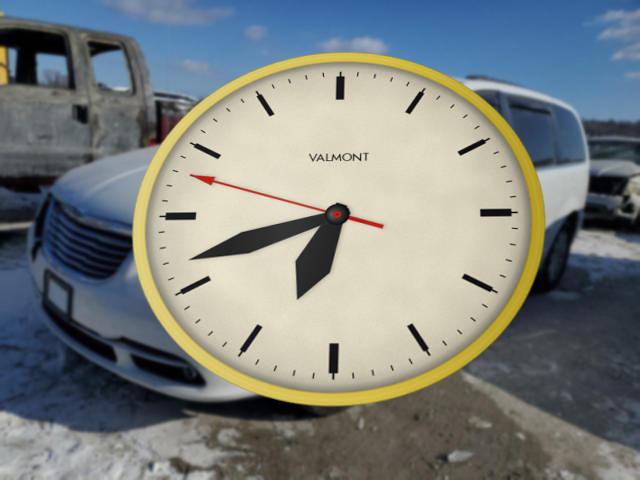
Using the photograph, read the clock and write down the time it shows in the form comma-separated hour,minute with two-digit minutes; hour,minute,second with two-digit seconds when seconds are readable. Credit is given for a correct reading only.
6,41,48
